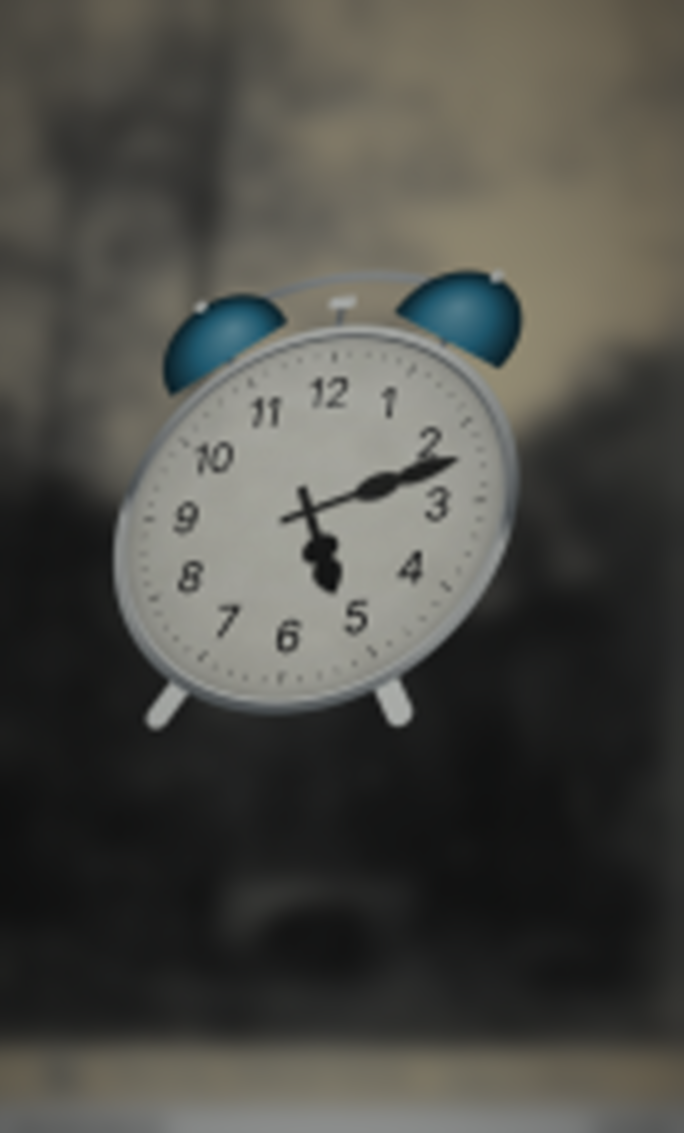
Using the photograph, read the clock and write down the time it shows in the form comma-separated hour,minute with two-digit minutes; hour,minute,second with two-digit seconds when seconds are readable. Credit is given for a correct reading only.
5,12
